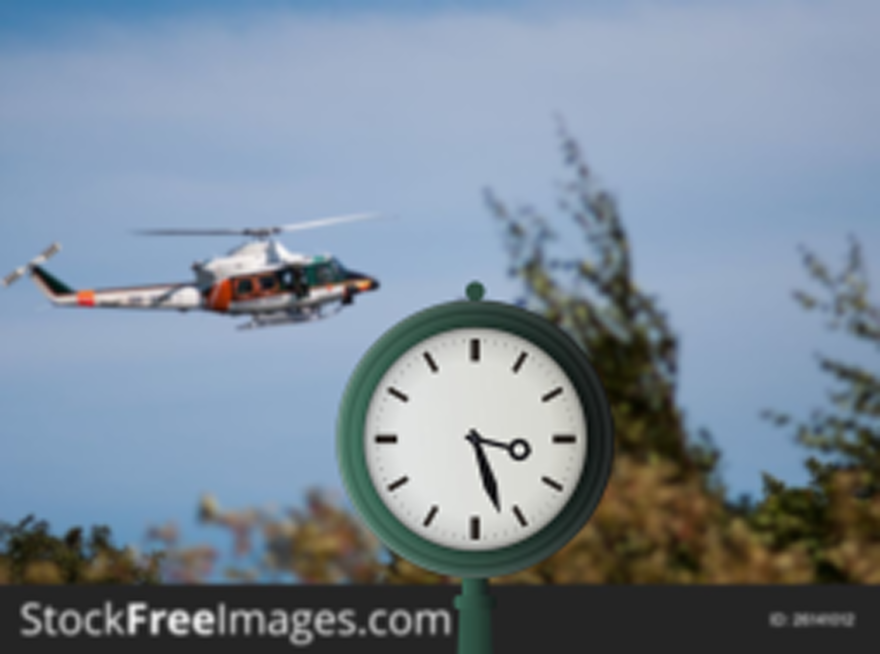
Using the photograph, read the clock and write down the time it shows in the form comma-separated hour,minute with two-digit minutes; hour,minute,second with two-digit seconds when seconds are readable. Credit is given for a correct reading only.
3,27
